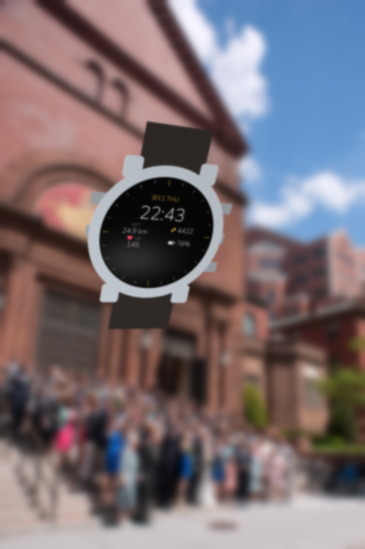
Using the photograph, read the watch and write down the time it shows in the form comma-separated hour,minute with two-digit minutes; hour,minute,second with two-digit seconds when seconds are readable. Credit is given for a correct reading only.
22,43
